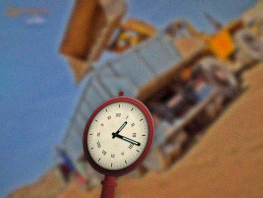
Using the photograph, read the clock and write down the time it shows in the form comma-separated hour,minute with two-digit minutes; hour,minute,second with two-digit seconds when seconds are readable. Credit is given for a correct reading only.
1,18
